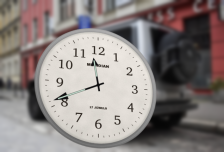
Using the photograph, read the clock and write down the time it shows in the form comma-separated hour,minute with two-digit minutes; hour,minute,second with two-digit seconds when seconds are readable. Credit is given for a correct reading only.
11,41
